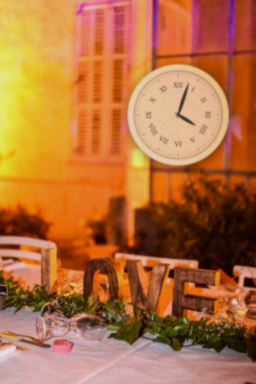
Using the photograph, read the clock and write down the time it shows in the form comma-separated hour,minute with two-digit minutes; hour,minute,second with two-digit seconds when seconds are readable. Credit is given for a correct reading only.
4,03
